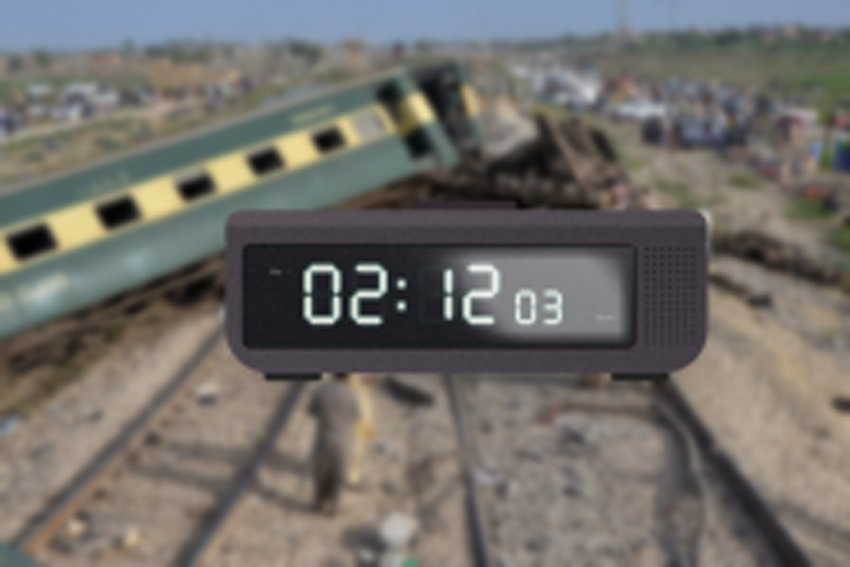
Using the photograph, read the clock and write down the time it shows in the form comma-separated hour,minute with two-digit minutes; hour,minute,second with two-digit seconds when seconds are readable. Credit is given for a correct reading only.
2,12,03
